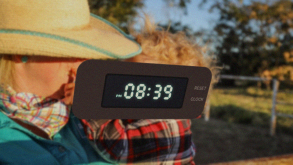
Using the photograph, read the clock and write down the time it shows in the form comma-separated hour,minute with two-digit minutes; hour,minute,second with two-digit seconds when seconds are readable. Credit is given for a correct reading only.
8,39
